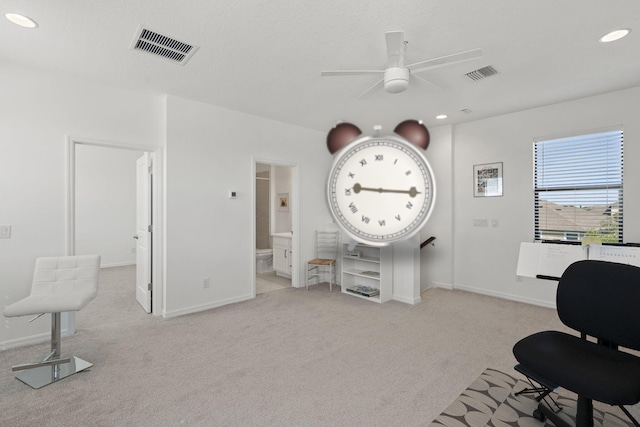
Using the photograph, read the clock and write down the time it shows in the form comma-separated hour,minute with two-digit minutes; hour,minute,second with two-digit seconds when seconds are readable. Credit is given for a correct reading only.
9,16
